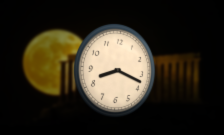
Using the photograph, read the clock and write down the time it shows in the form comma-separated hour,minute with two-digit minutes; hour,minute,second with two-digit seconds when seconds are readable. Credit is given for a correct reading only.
8,18
